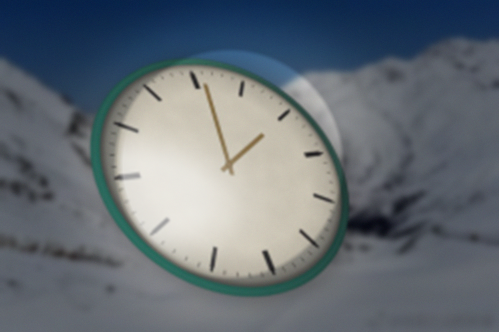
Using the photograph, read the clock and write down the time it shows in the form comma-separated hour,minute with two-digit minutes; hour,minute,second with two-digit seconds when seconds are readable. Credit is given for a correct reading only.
2,01
